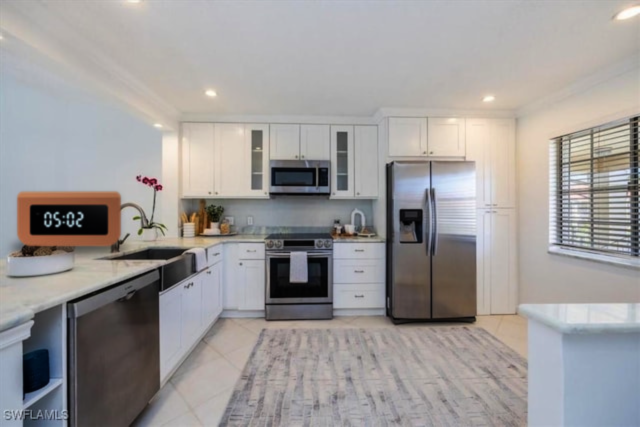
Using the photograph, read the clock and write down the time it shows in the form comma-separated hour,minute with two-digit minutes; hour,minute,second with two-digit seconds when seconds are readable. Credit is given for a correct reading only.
5,02
